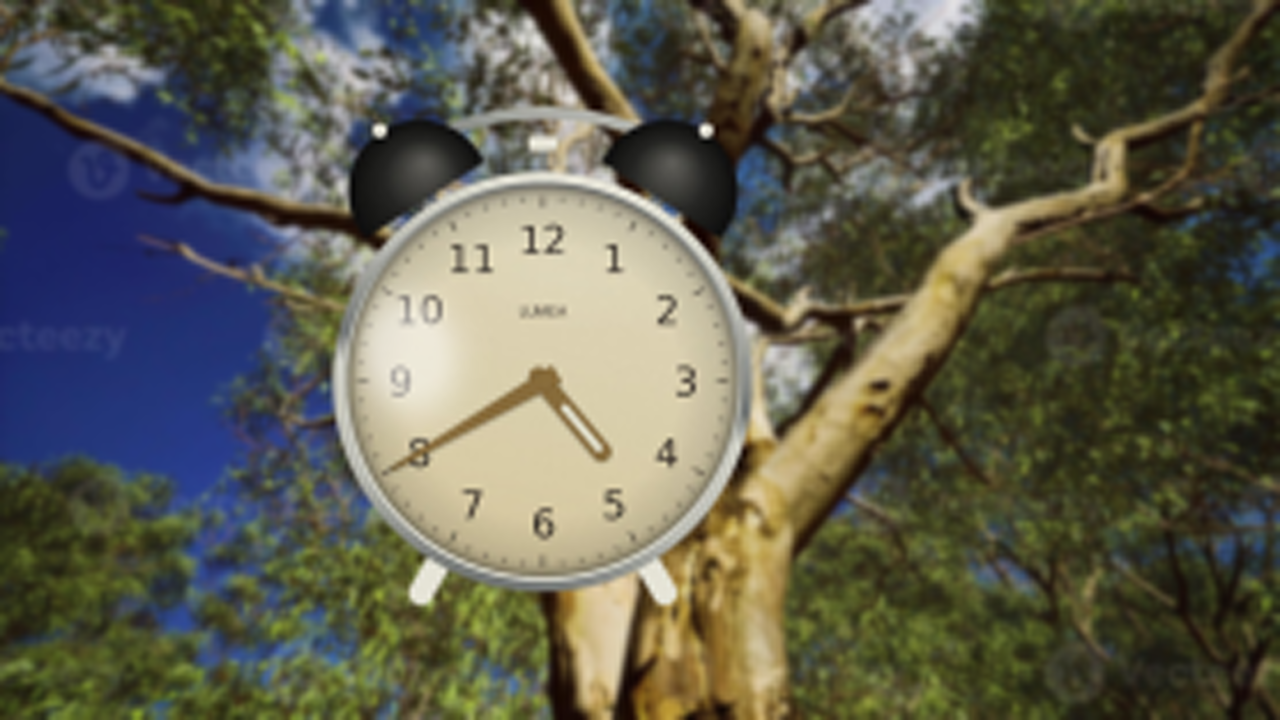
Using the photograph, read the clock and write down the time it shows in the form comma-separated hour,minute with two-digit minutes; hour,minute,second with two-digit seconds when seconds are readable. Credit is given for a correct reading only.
4,40
